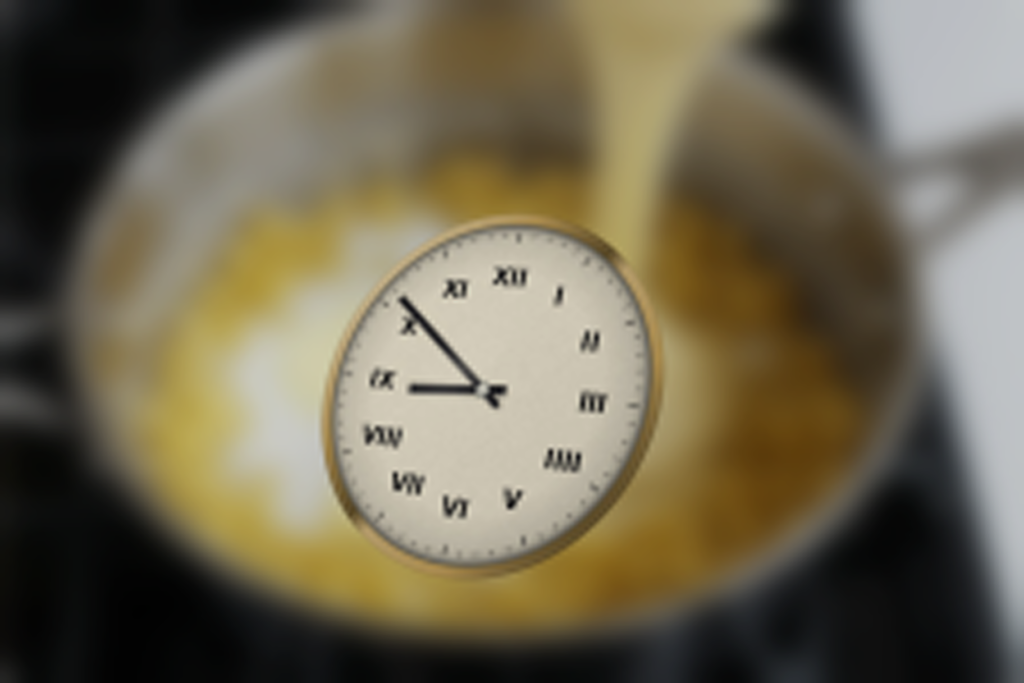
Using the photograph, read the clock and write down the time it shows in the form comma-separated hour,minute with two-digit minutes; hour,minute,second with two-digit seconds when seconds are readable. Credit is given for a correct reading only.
8,51
